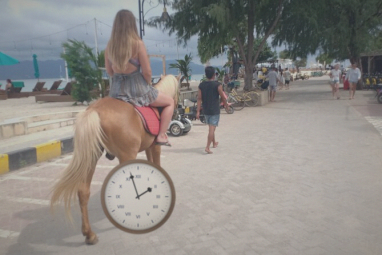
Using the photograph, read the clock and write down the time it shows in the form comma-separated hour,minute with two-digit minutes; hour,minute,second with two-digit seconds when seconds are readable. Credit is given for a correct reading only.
1,57
